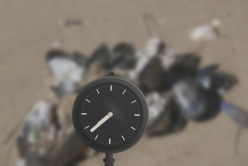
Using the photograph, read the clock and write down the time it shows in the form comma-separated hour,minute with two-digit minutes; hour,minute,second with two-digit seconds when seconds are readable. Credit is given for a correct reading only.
7,38
